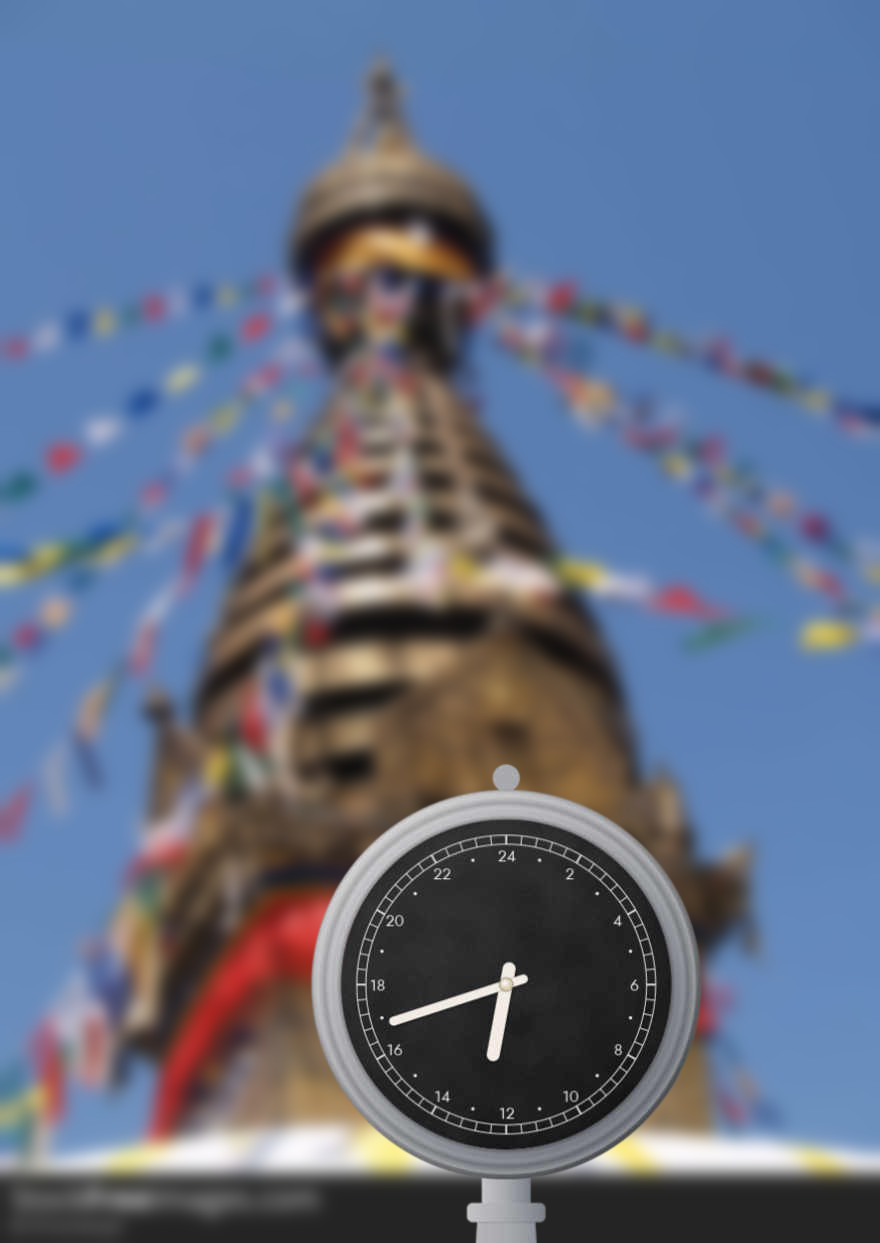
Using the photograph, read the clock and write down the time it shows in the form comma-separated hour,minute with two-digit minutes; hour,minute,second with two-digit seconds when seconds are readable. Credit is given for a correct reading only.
12,42
